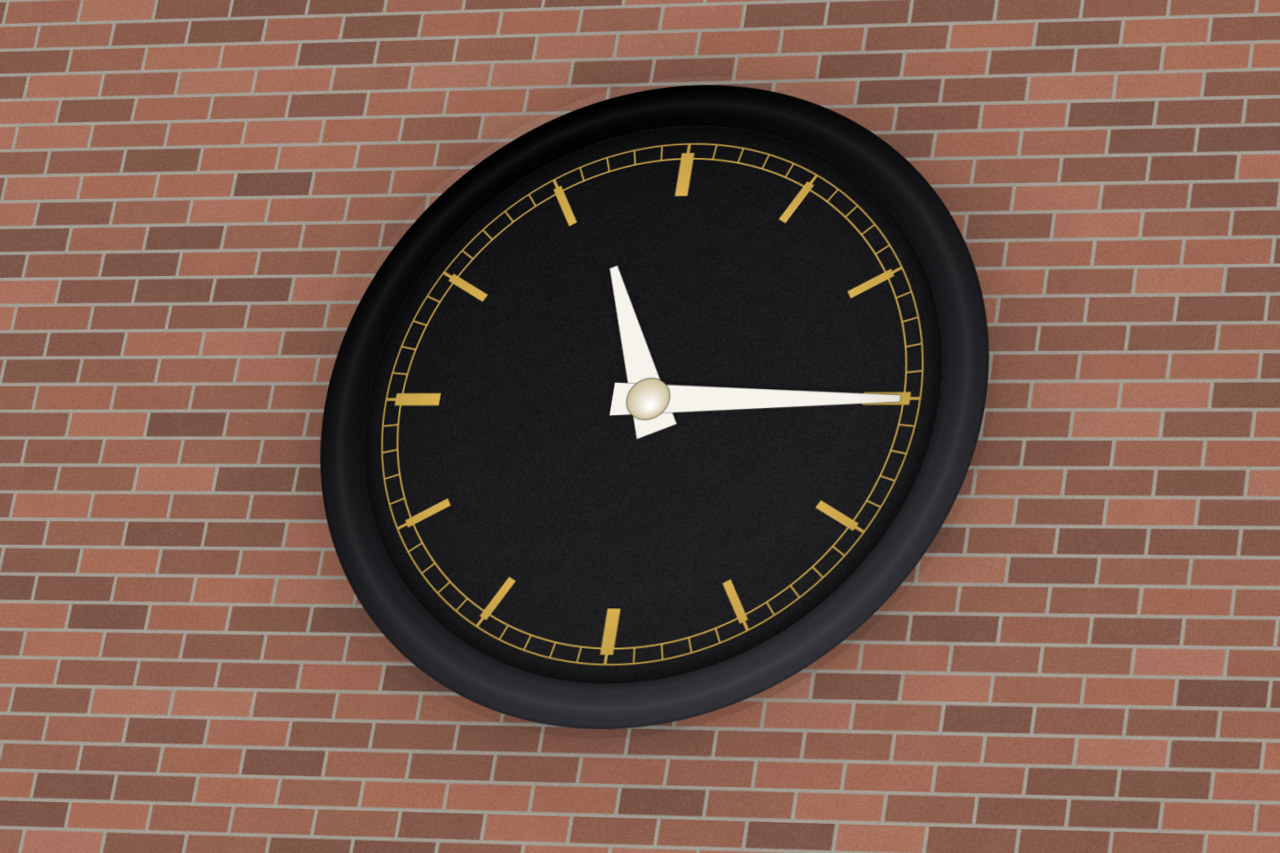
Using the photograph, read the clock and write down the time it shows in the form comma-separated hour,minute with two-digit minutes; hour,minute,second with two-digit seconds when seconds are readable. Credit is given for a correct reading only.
11,15
